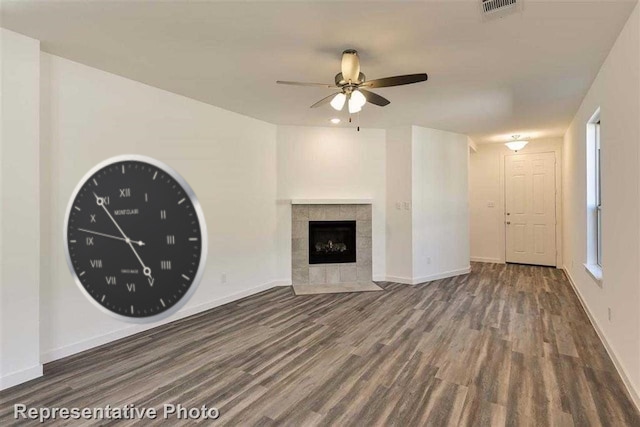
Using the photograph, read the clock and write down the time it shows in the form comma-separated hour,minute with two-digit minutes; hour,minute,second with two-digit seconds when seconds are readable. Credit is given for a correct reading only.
4,53,47
